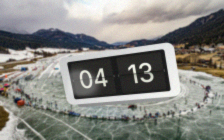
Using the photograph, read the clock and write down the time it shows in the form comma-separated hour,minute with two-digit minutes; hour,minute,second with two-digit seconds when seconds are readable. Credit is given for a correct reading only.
4,13
